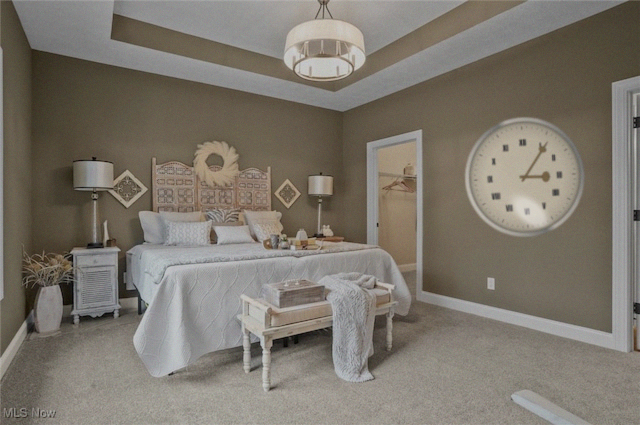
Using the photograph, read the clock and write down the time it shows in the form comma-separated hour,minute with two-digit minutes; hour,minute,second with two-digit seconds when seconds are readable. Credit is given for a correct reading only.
3,06
